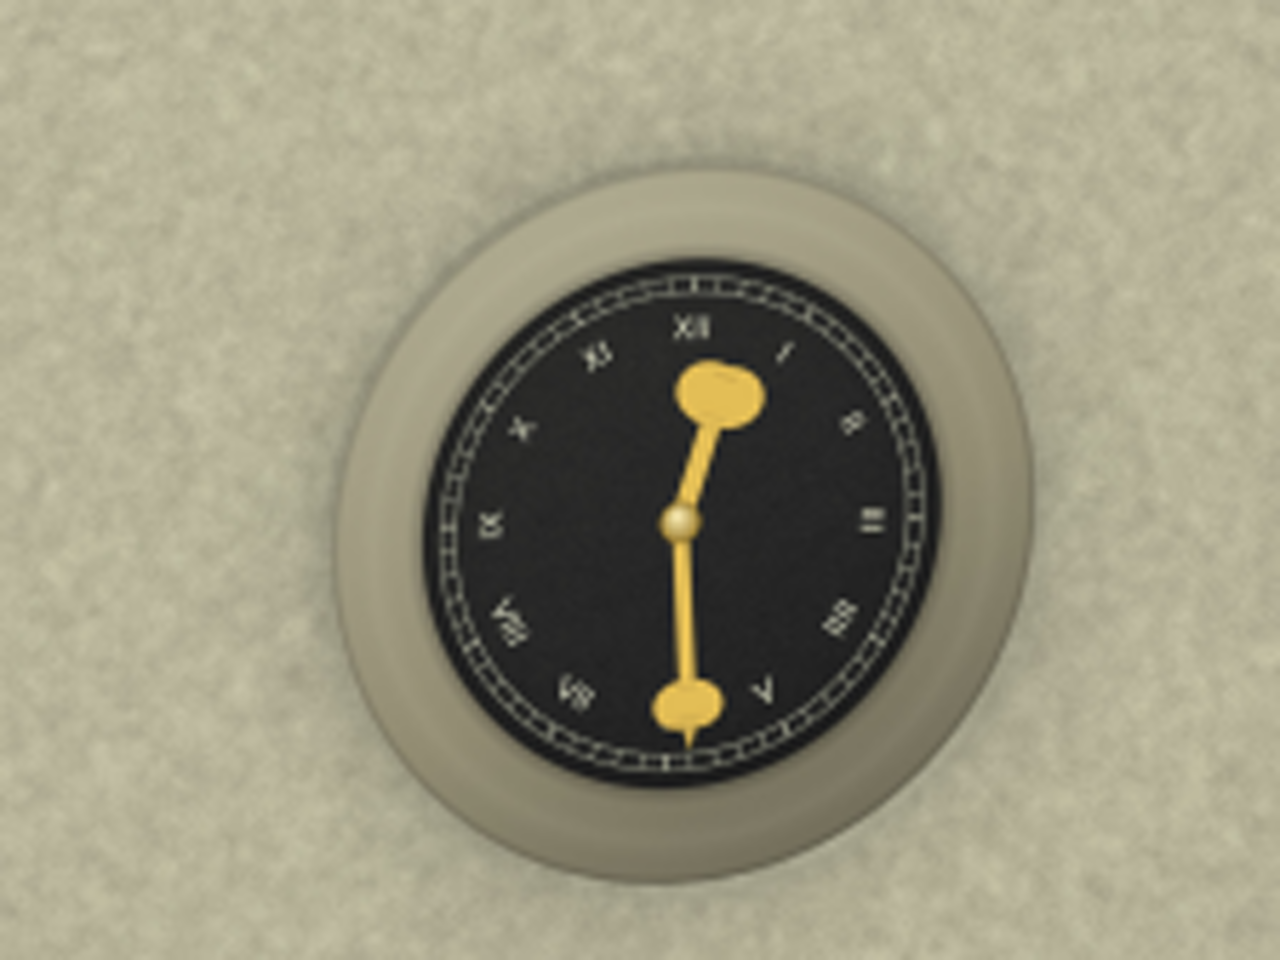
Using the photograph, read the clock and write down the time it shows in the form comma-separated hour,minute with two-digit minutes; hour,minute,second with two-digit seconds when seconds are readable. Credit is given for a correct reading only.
12,29
